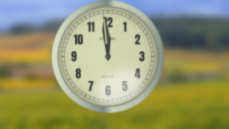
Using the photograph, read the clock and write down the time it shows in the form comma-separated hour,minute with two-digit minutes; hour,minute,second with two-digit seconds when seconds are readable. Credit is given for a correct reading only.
11,59
